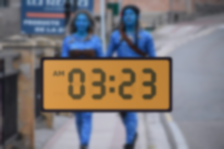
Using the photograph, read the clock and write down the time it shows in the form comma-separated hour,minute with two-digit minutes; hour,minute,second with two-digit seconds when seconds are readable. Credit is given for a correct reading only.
3,23
